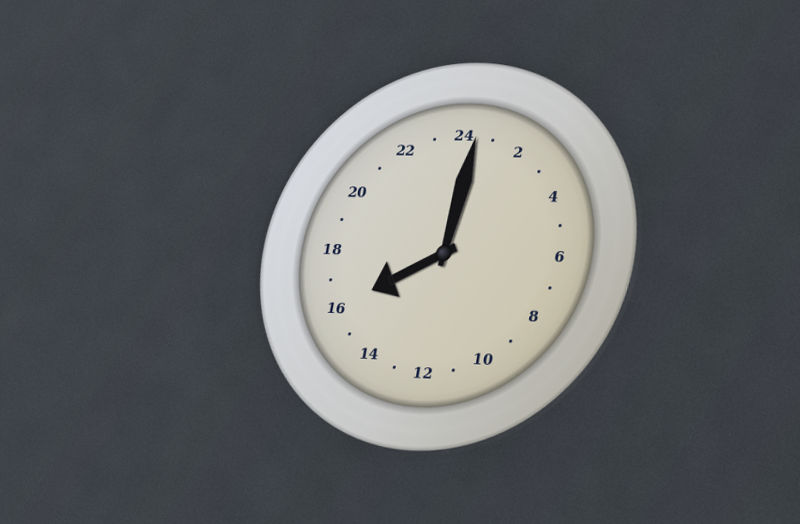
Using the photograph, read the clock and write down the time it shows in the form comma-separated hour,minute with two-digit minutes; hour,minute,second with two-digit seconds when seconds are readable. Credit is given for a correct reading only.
16,01
